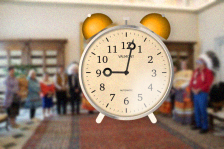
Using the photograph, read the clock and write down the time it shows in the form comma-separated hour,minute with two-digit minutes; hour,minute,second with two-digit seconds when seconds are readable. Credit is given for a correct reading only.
9,02
